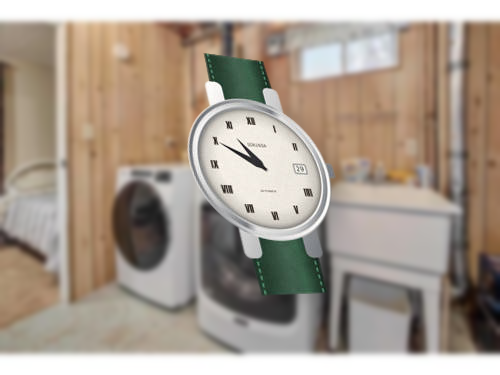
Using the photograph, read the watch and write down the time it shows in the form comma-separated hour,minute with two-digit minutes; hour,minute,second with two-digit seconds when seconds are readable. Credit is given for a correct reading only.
10,50
